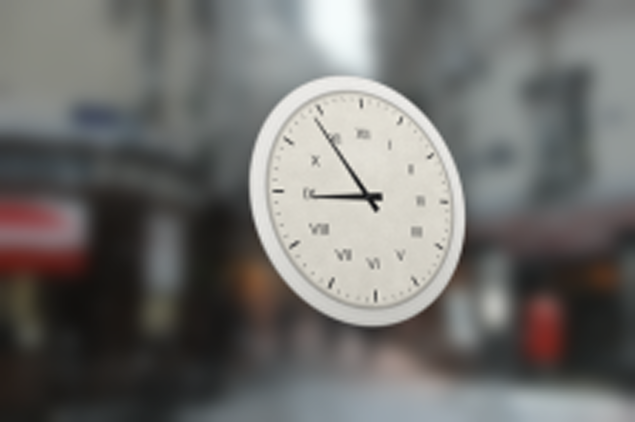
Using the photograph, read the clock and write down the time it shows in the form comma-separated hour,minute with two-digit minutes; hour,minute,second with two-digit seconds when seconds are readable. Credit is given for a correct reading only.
8,54
